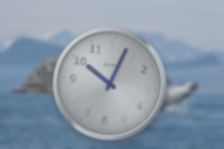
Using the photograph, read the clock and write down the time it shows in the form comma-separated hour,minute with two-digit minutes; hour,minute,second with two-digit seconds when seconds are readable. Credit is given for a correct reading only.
10,03
